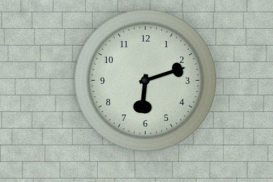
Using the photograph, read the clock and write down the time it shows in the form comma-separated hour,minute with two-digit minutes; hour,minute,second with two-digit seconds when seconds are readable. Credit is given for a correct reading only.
6,12
